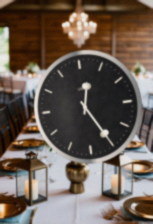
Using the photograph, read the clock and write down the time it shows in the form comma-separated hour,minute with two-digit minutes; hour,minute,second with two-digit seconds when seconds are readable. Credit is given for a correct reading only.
12,25
